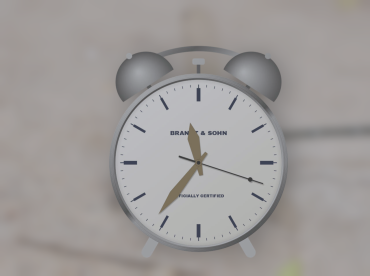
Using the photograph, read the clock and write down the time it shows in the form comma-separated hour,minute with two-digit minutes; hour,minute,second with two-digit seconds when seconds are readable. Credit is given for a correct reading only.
11,36,18
